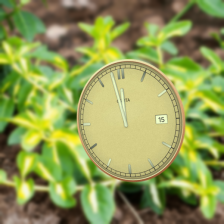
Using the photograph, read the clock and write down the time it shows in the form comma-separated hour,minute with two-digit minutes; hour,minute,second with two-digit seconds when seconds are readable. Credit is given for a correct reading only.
11,58
